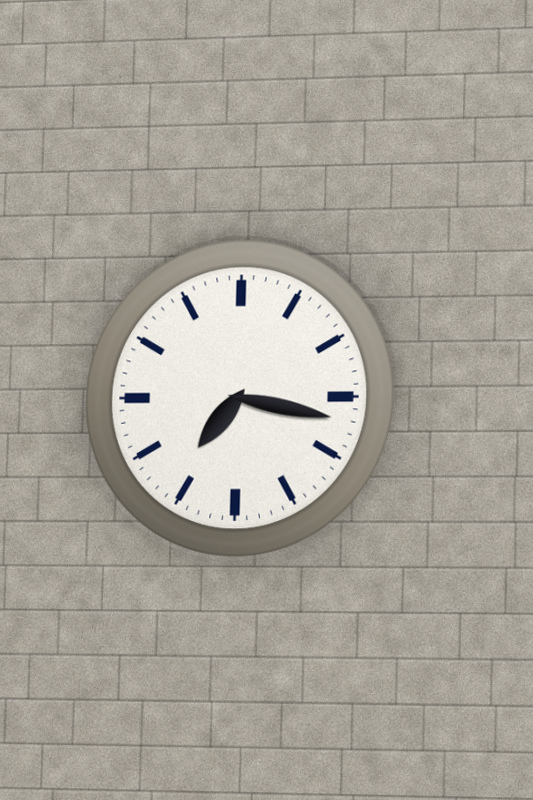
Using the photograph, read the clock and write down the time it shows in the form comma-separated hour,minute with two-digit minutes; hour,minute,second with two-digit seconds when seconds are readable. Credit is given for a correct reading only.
7,17
